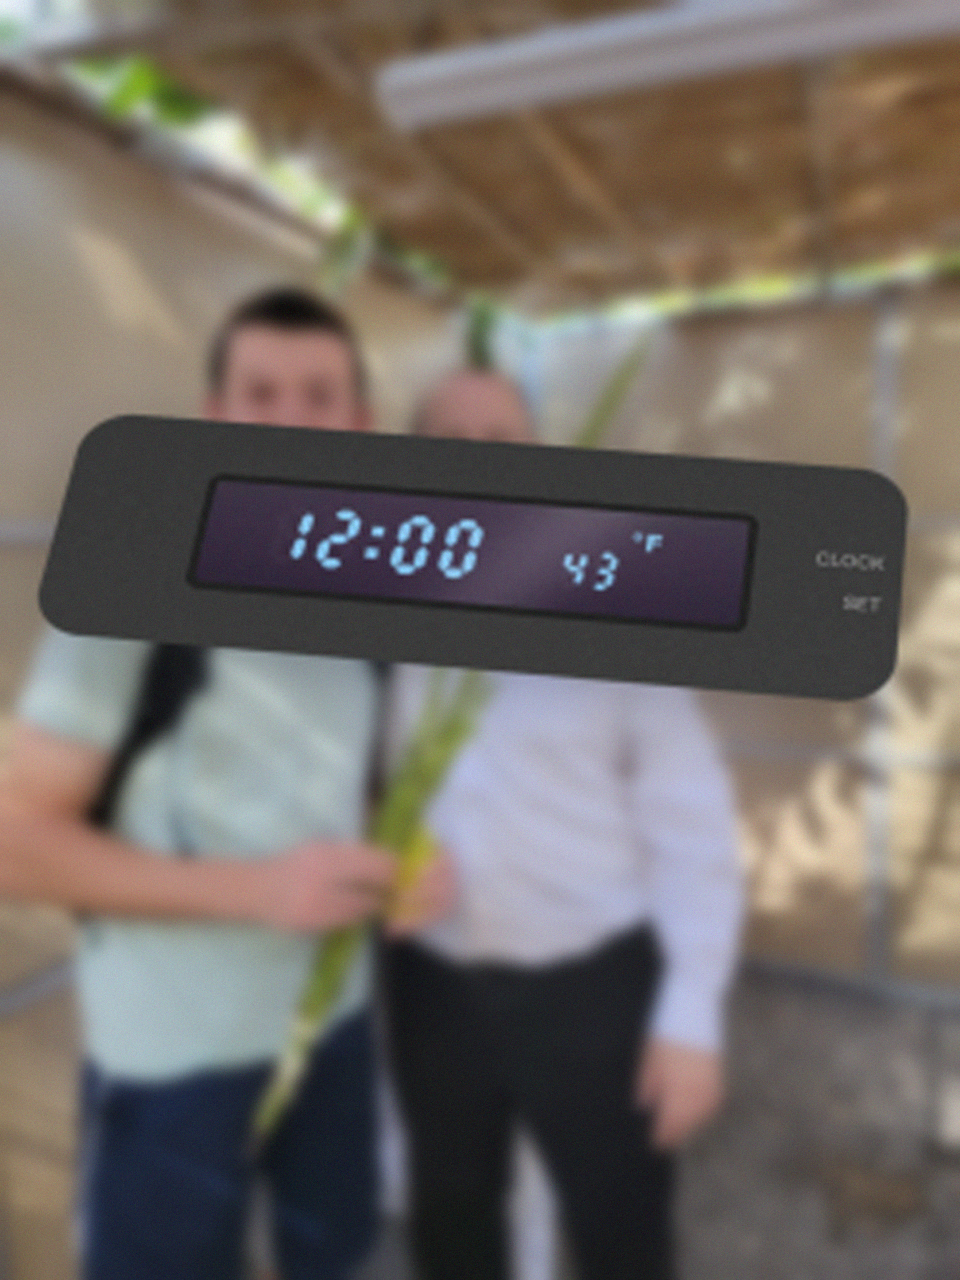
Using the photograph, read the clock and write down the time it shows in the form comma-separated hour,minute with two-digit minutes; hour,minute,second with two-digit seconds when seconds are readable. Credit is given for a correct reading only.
12,00
